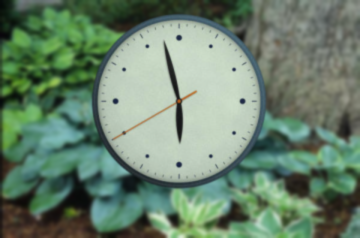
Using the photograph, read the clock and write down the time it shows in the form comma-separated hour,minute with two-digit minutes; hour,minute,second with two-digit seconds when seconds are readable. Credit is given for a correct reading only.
5,57,40
